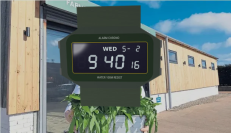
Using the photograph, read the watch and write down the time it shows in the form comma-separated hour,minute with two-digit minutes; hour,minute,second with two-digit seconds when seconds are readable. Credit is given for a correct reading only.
9,40,16
